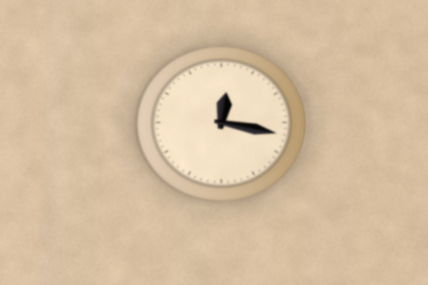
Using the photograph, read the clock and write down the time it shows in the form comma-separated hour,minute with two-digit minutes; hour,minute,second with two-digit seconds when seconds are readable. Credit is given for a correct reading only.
12,17
